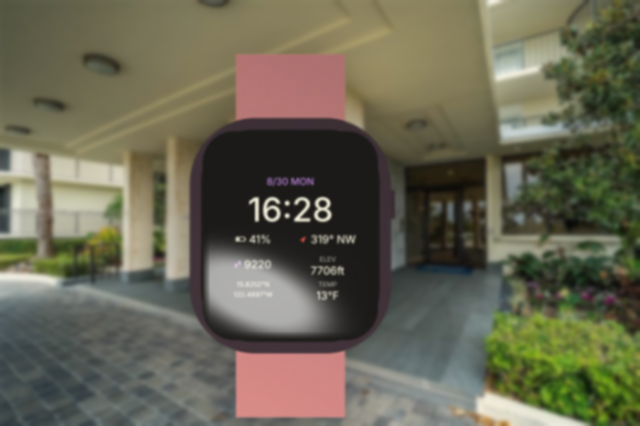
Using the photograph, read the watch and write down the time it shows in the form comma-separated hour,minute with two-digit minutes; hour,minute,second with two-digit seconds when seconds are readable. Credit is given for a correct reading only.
16,28
